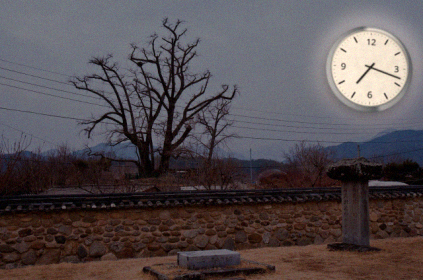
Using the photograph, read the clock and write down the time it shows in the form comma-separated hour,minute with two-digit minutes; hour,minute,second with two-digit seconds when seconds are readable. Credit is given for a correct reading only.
7,18
